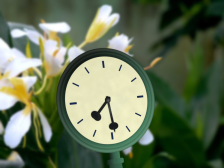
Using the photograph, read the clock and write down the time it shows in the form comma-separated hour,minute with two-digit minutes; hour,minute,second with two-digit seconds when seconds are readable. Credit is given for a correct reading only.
7,29
